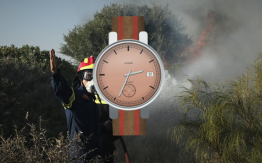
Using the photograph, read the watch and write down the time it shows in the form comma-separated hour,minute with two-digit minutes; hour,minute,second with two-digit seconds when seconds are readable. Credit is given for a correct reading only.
2,34
